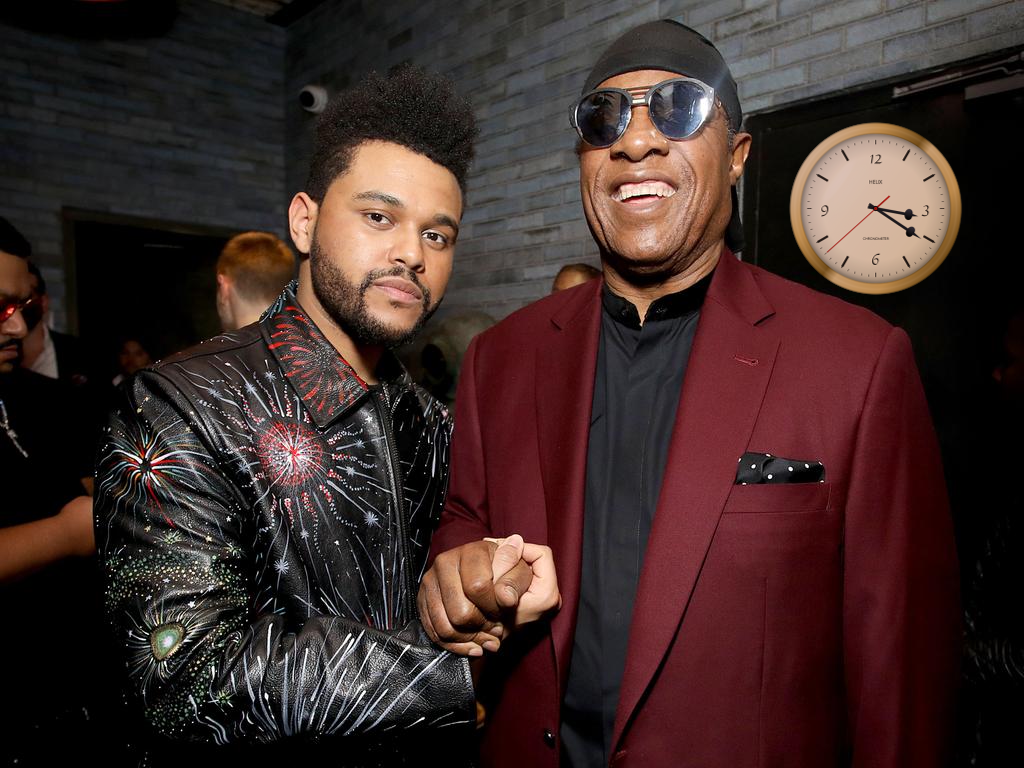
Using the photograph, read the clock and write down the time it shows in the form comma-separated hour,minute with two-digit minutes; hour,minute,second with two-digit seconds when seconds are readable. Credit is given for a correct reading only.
3,20,38
